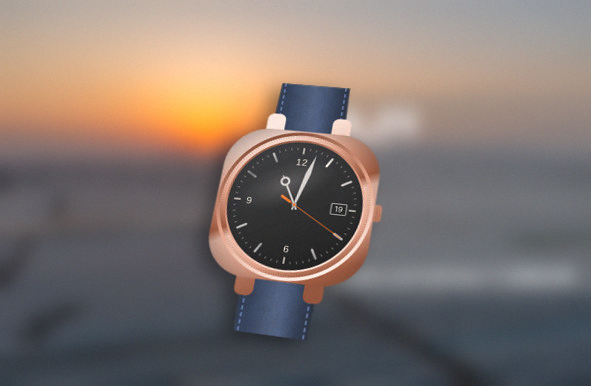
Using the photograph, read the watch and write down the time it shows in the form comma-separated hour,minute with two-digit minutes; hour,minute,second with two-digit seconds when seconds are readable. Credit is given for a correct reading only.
11,02,20
